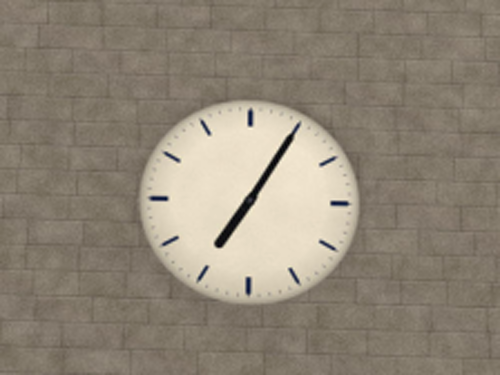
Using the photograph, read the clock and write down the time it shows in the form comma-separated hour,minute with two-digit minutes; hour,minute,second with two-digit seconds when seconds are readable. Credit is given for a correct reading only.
7,05
